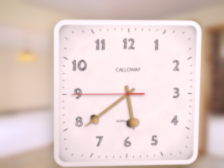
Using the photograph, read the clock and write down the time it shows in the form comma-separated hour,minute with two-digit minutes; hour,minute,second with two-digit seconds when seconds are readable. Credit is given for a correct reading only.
5,38,45
